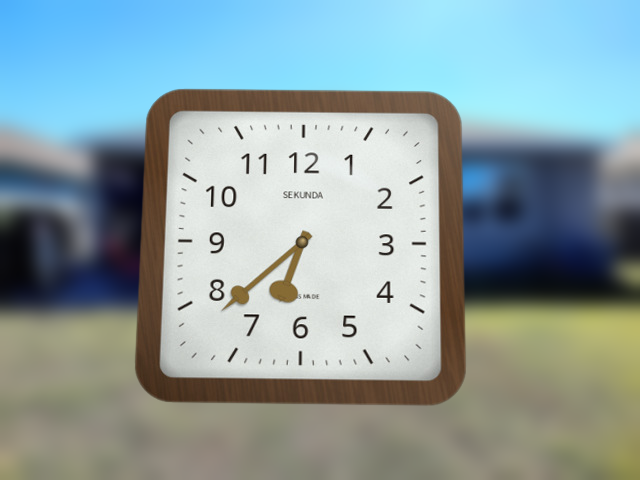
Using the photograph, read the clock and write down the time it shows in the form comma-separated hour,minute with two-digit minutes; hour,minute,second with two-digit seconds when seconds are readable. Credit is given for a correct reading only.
6,38
